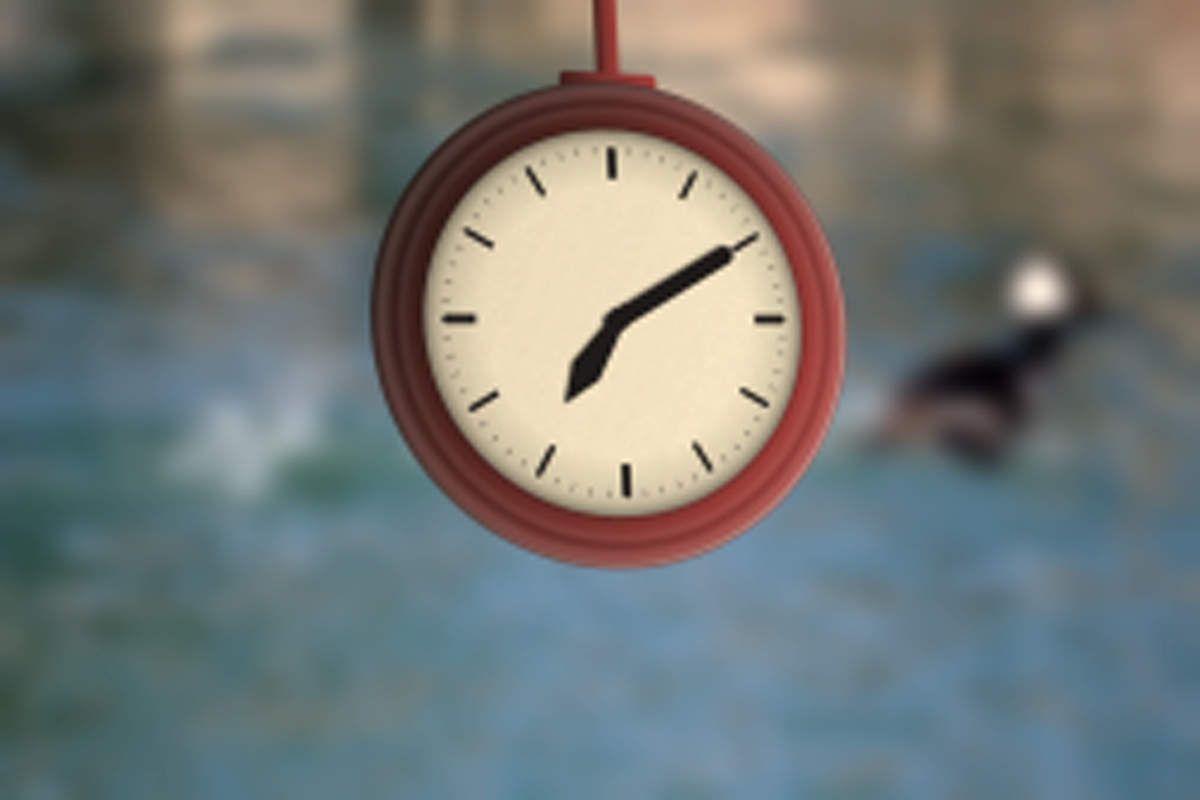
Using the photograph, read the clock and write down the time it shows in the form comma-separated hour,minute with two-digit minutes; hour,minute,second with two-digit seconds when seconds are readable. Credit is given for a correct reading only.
7,10
